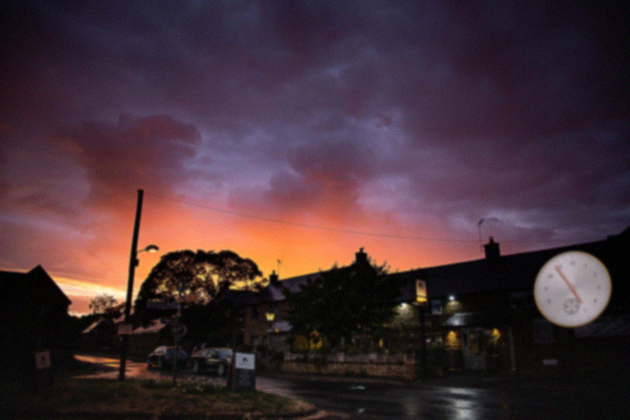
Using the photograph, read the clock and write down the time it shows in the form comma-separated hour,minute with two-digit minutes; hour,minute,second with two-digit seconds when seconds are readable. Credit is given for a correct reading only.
4,54
